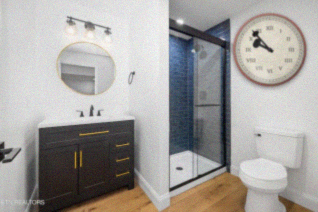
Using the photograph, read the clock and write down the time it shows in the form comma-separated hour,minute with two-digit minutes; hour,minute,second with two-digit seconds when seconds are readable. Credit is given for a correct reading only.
9,53
